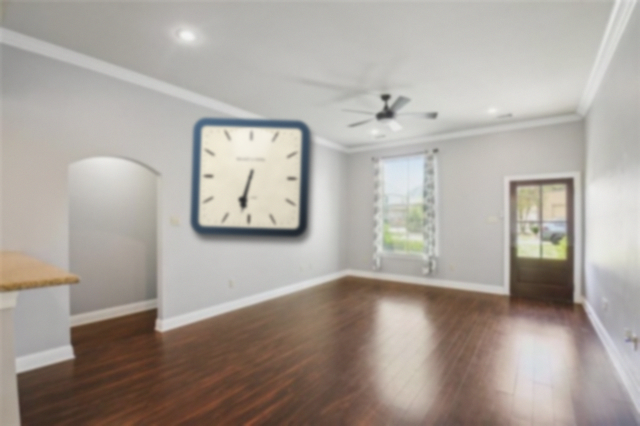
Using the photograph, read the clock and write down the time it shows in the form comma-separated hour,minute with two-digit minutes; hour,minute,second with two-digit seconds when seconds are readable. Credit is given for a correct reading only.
6,32
